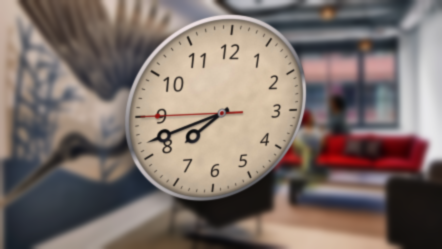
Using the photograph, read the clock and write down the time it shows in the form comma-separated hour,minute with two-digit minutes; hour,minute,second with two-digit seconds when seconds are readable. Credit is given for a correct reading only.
7,41,45
